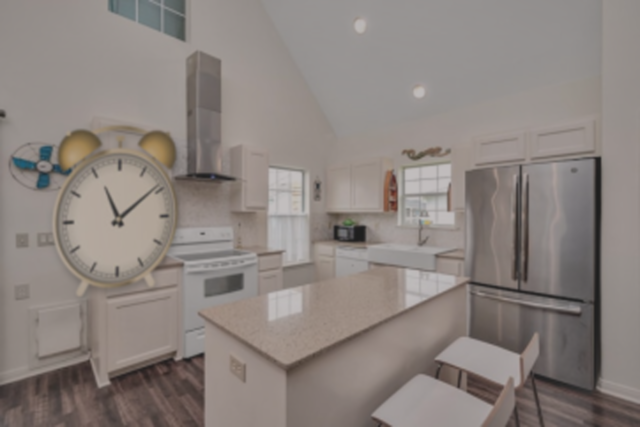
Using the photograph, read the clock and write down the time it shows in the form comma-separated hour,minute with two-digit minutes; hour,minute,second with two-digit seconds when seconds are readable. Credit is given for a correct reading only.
11,09
